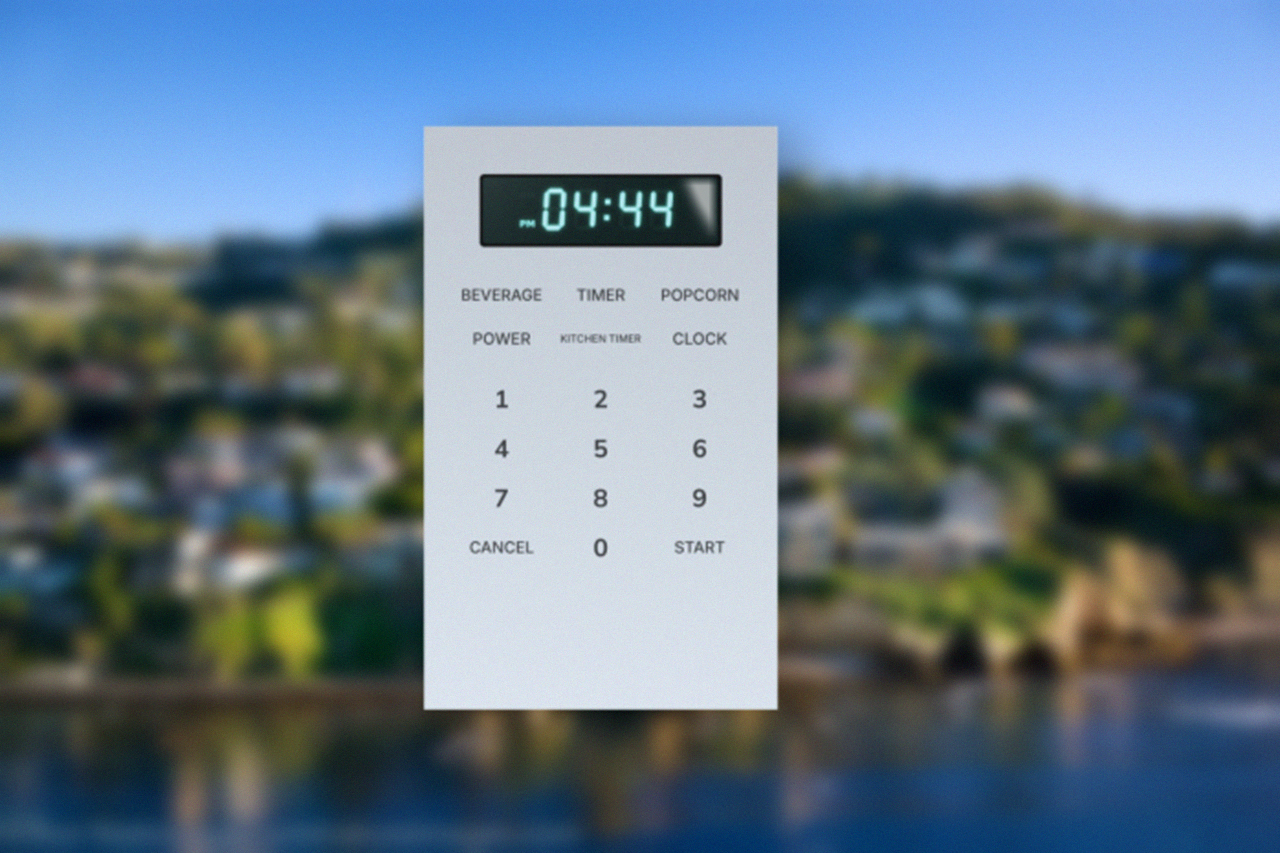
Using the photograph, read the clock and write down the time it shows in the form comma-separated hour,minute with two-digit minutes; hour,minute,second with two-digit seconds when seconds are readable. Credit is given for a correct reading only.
4,44
